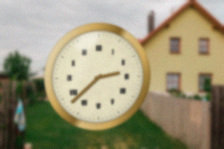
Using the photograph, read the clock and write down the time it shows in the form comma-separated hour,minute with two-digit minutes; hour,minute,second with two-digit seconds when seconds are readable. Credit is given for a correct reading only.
2,38
